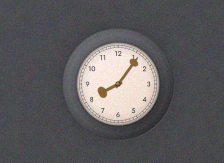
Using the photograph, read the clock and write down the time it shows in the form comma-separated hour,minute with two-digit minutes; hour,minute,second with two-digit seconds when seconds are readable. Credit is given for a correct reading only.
8,06
